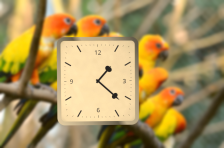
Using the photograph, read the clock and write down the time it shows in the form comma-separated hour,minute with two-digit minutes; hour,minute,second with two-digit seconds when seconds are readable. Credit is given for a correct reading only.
1,22
